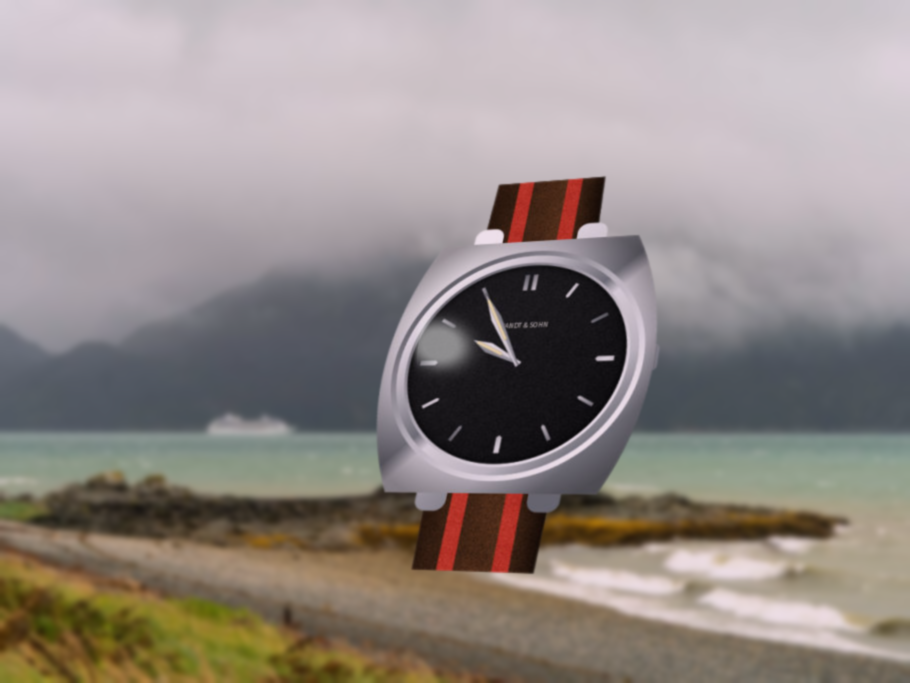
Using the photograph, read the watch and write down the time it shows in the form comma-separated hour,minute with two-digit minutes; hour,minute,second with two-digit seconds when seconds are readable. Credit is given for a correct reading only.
9,55
